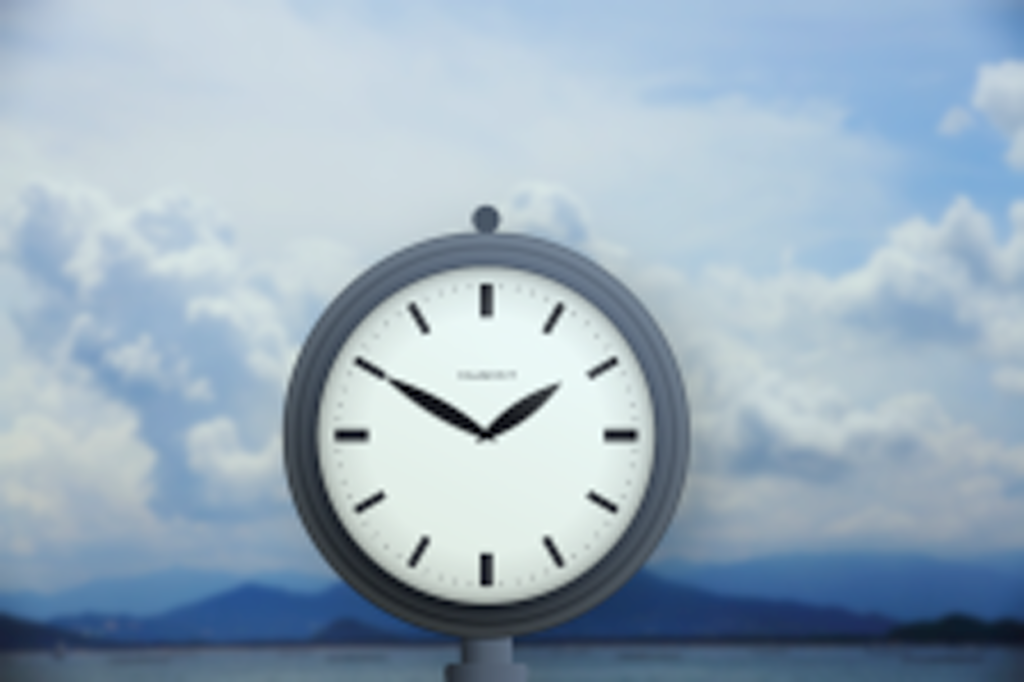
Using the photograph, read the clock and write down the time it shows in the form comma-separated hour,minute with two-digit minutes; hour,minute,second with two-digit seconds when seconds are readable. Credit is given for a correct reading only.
1,50
